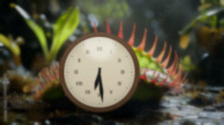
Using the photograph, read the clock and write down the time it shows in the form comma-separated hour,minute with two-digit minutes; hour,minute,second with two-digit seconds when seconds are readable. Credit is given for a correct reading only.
6,29
